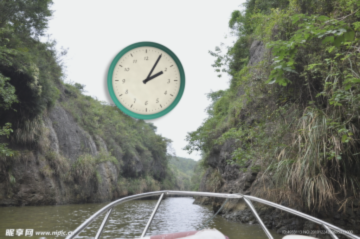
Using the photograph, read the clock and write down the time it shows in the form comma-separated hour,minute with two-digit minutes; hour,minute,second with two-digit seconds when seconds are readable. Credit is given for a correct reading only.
2,05
